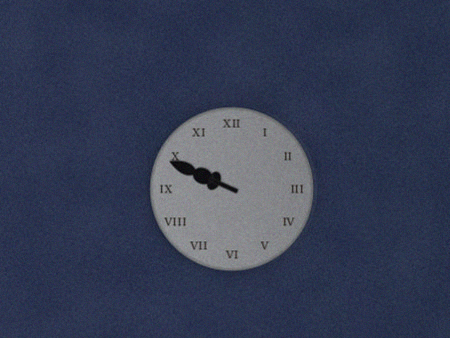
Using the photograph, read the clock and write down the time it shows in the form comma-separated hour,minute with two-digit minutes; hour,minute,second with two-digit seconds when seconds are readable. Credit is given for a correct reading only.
9,49
